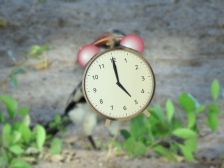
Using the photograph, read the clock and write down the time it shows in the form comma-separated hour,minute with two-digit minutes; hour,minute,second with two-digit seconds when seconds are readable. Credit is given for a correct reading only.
5,00
